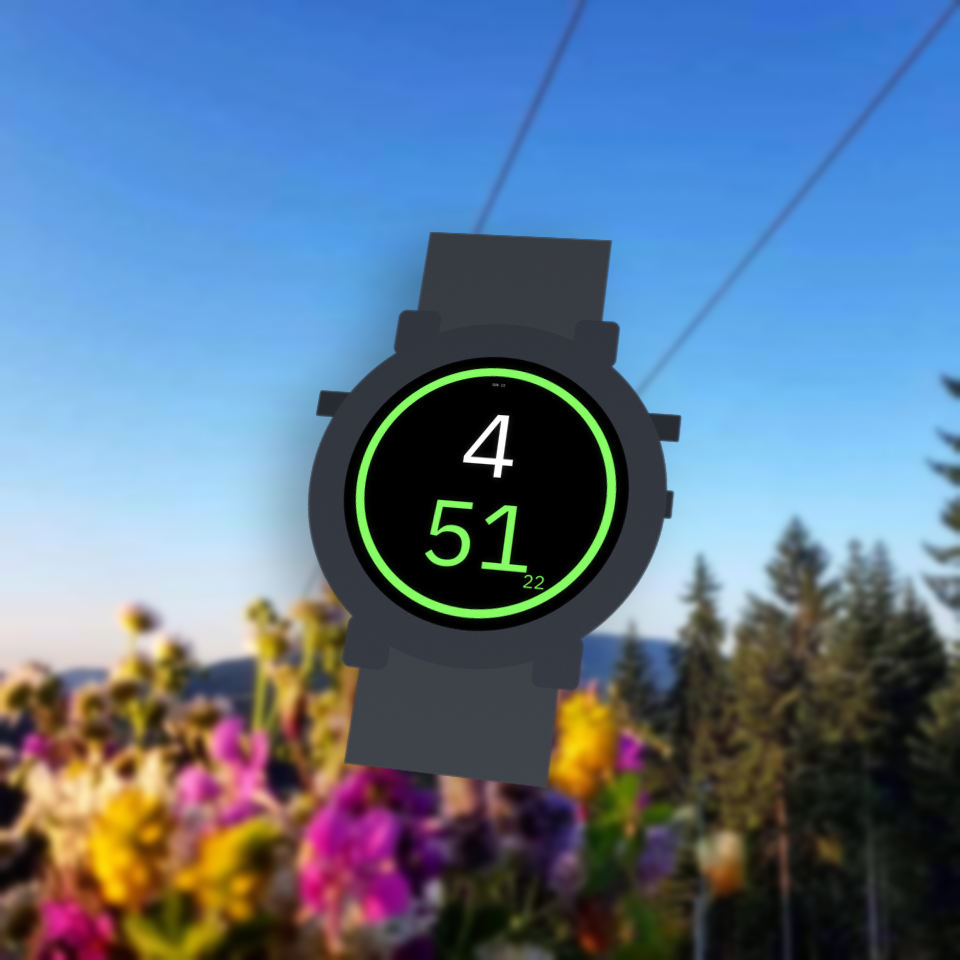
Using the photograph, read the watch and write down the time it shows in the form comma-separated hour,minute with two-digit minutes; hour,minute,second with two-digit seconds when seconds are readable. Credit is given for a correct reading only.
4,51,22
